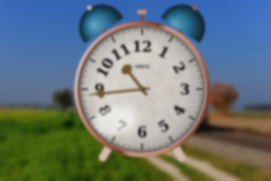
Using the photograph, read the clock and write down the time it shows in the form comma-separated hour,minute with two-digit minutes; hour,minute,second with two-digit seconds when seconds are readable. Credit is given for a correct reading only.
10,44
